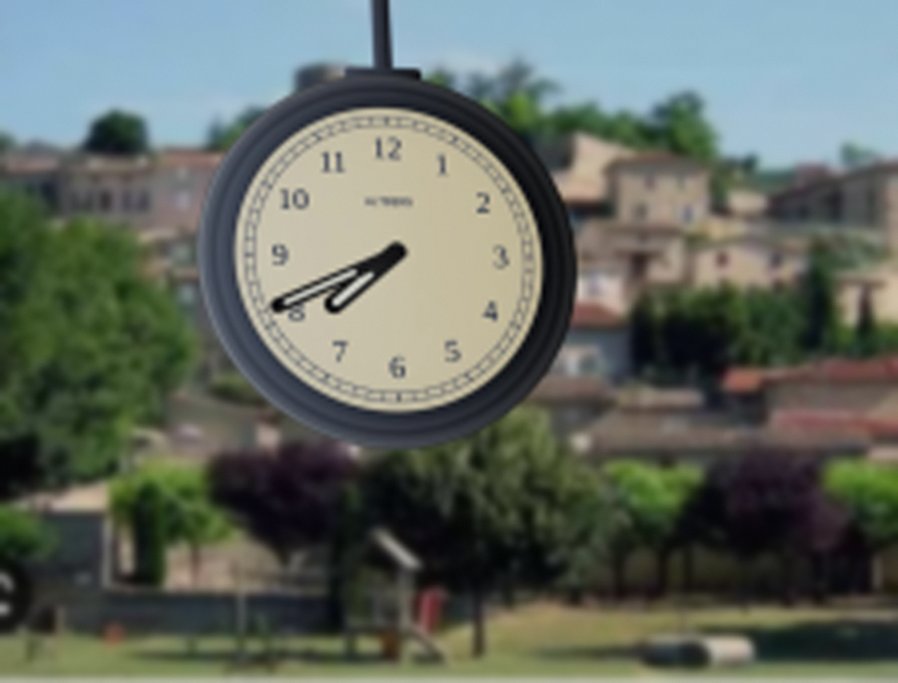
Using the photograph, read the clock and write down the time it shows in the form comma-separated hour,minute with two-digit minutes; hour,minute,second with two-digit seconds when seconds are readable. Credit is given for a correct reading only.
7,41
